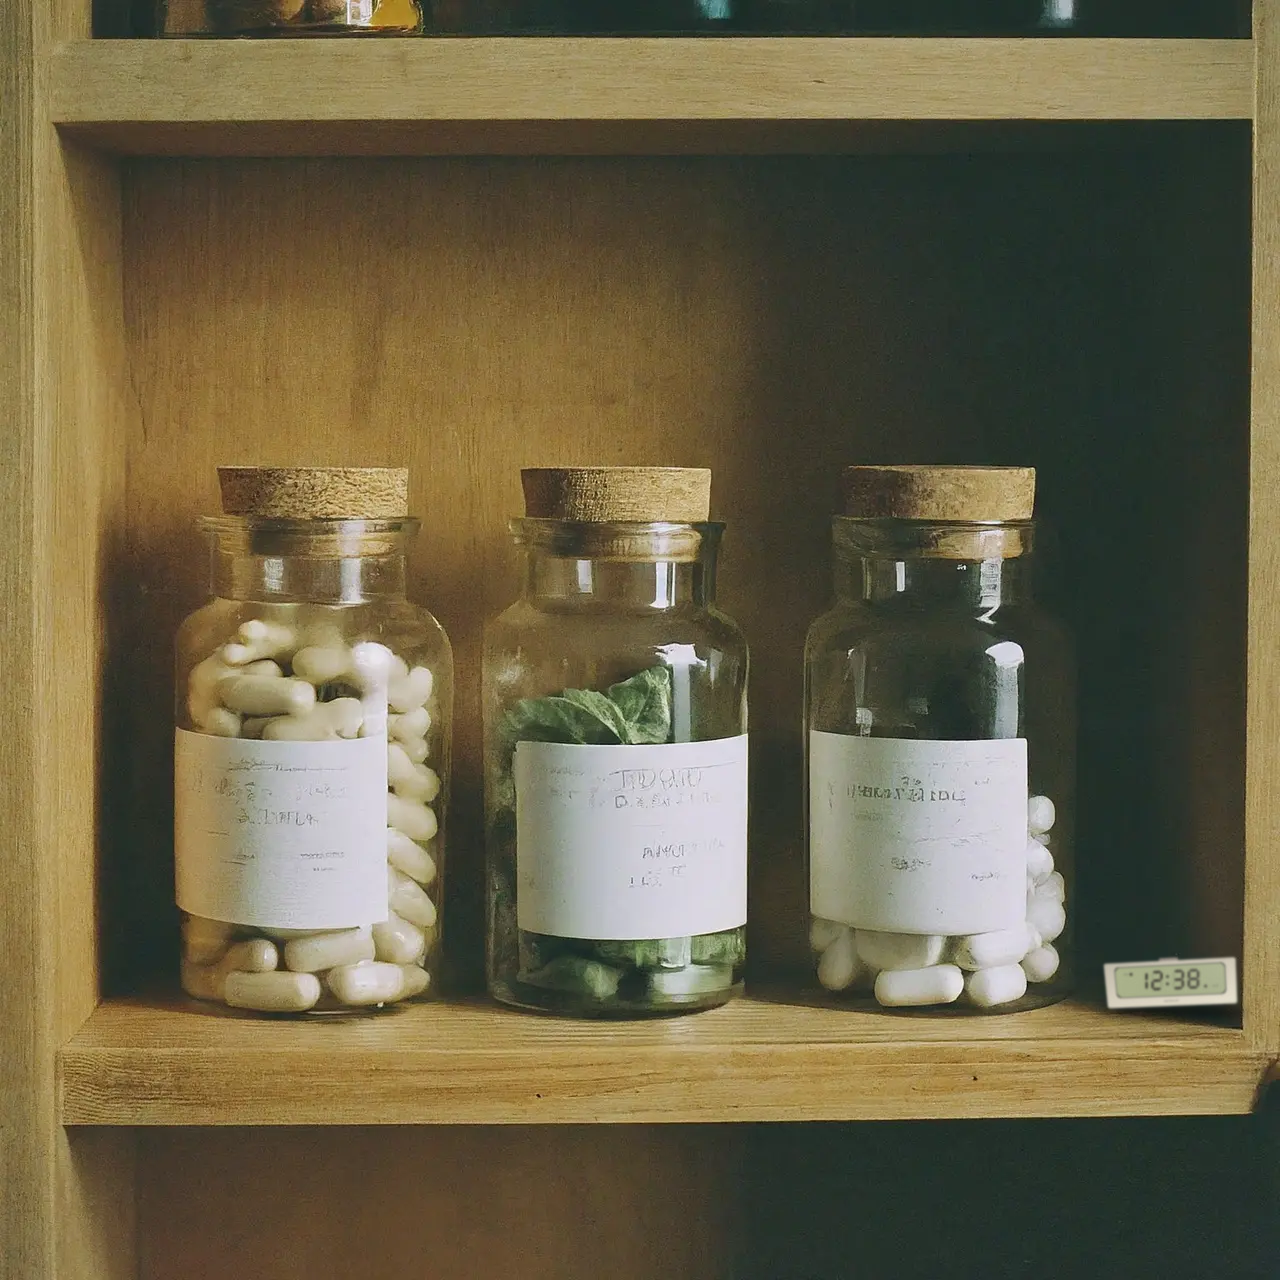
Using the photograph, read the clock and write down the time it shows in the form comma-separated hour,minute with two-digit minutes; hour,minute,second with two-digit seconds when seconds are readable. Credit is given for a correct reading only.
12,38
